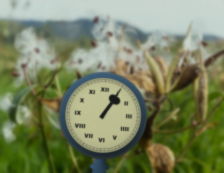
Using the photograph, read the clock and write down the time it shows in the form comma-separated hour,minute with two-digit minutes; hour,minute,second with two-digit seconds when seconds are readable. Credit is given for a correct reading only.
1,05
